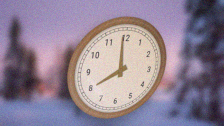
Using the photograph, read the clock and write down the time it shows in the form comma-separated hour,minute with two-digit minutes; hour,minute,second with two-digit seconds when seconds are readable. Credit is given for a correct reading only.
7,59
